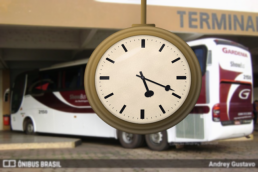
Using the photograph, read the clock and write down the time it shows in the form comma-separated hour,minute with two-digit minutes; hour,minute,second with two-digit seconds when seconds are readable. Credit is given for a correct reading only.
5,19
